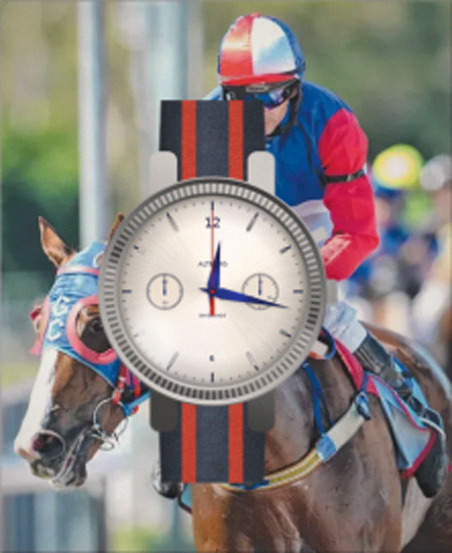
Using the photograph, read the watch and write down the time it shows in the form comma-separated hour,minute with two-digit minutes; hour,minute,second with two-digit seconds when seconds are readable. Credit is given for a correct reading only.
12,17
